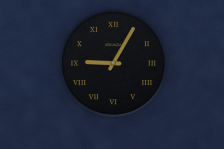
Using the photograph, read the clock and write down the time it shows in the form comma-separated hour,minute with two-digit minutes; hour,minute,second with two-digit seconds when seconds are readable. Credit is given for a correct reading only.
9,05
